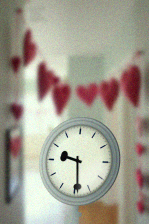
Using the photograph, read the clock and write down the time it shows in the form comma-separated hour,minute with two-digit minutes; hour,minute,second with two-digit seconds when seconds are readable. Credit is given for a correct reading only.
9,29
